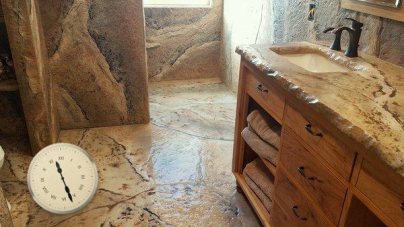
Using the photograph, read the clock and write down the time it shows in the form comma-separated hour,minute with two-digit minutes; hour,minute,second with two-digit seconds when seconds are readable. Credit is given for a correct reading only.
11,27
